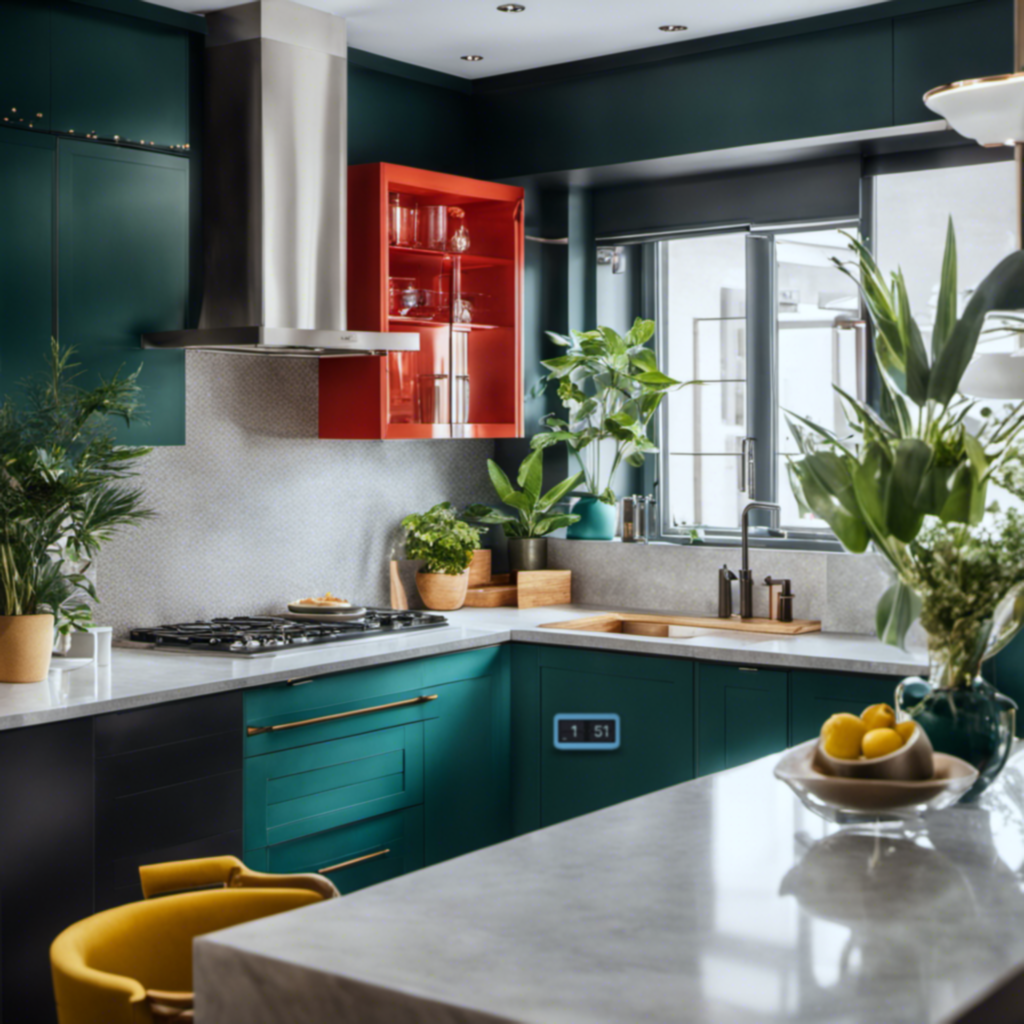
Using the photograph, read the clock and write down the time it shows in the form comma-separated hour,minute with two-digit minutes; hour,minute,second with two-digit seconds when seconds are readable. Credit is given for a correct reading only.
1,51
